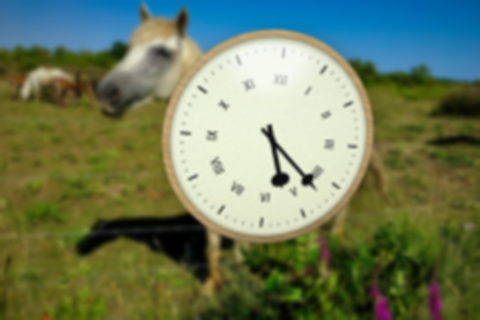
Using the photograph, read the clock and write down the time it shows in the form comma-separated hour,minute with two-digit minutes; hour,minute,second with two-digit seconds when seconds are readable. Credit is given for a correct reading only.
5,22
